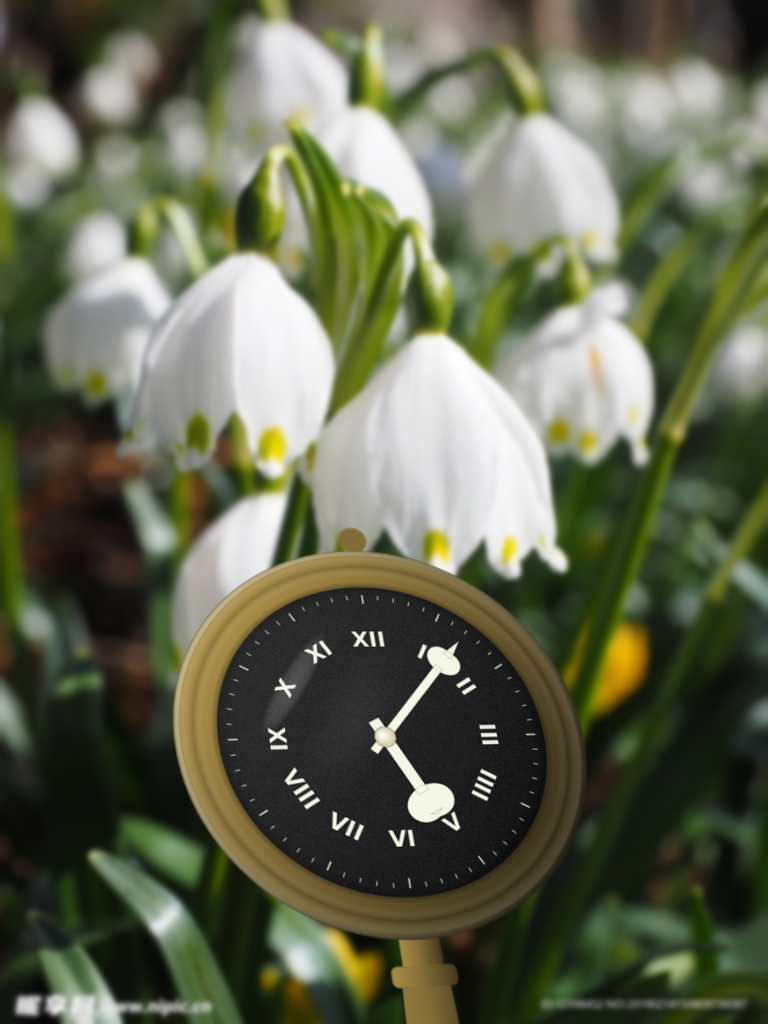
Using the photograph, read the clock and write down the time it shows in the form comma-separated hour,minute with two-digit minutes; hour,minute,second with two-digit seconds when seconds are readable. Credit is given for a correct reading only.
5,07
